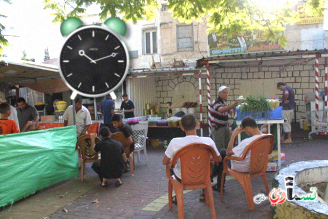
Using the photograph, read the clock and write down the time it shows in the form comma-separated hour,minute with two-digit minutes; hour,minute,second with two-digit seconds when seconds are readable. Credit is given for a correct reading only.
10,12
